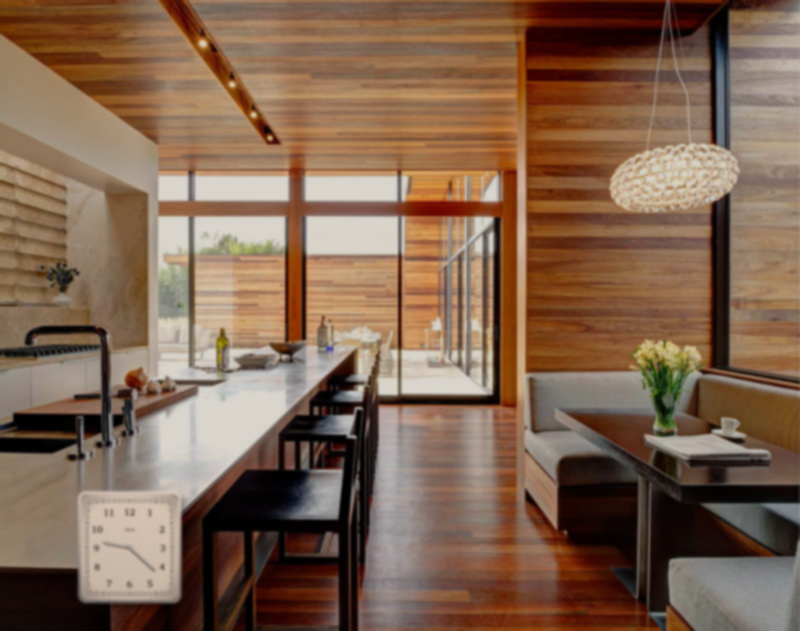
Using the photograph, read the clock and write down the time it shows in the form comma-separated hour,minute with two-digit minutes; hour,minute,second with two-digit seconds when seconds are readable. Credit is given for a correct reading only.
9,22
